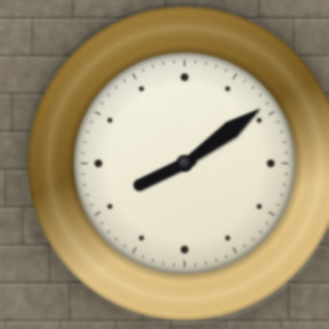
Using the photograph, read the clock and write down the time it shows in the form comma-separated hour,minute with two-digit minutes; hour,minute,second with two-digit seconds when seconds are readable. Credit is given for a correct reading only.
8,09
